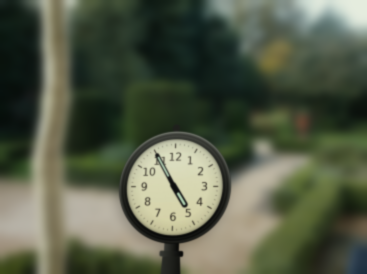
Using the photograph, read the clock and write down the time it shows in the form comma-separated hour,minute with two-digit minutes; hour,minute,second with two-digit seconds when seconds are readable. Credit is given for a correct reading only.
4,55
